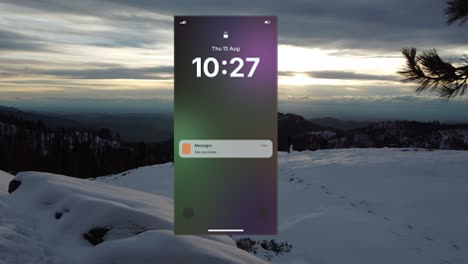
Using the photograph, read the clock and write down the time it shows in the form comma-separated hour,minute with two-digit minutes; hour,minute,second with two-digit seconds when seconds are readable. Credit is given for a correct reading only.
10,27
